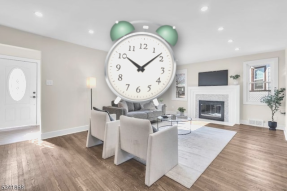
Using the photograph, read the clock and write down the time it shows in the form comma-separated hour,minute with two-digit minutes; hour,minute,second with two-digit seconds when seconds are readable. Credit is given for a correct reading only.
10,08
